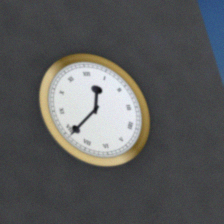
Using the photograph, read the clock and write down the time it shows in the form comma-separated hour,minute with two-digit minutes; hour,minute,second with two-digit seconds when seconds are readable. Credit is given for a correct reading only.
12,39
